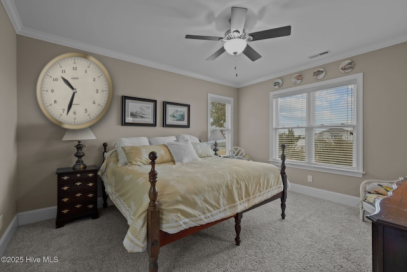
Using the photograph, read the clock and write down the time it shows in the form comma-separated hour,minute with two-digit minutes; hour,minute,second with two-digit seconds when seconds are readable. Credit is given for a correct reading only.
10,33
